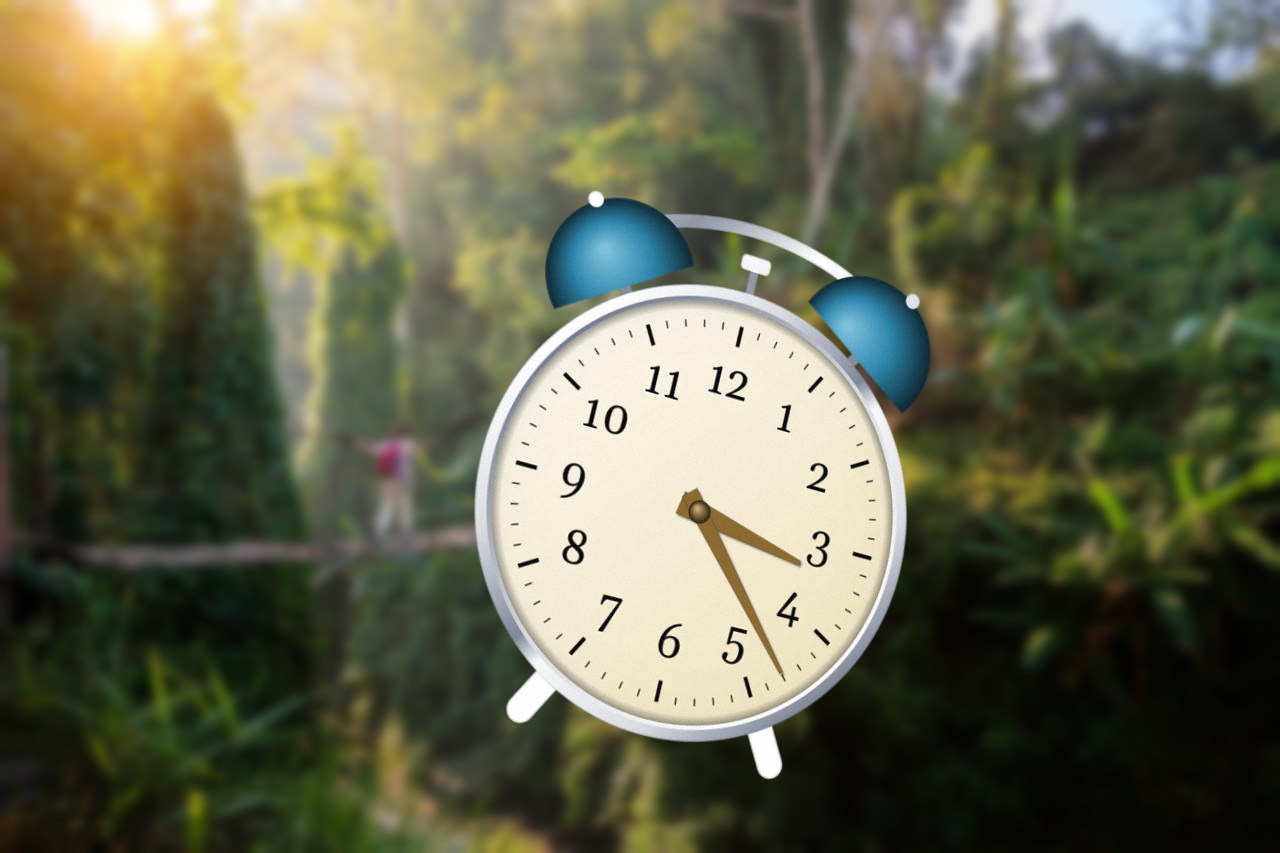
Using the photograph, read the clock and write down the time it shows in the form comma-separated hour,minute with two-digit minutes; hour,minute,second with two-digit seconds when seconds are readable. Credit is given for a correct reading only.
3,23
